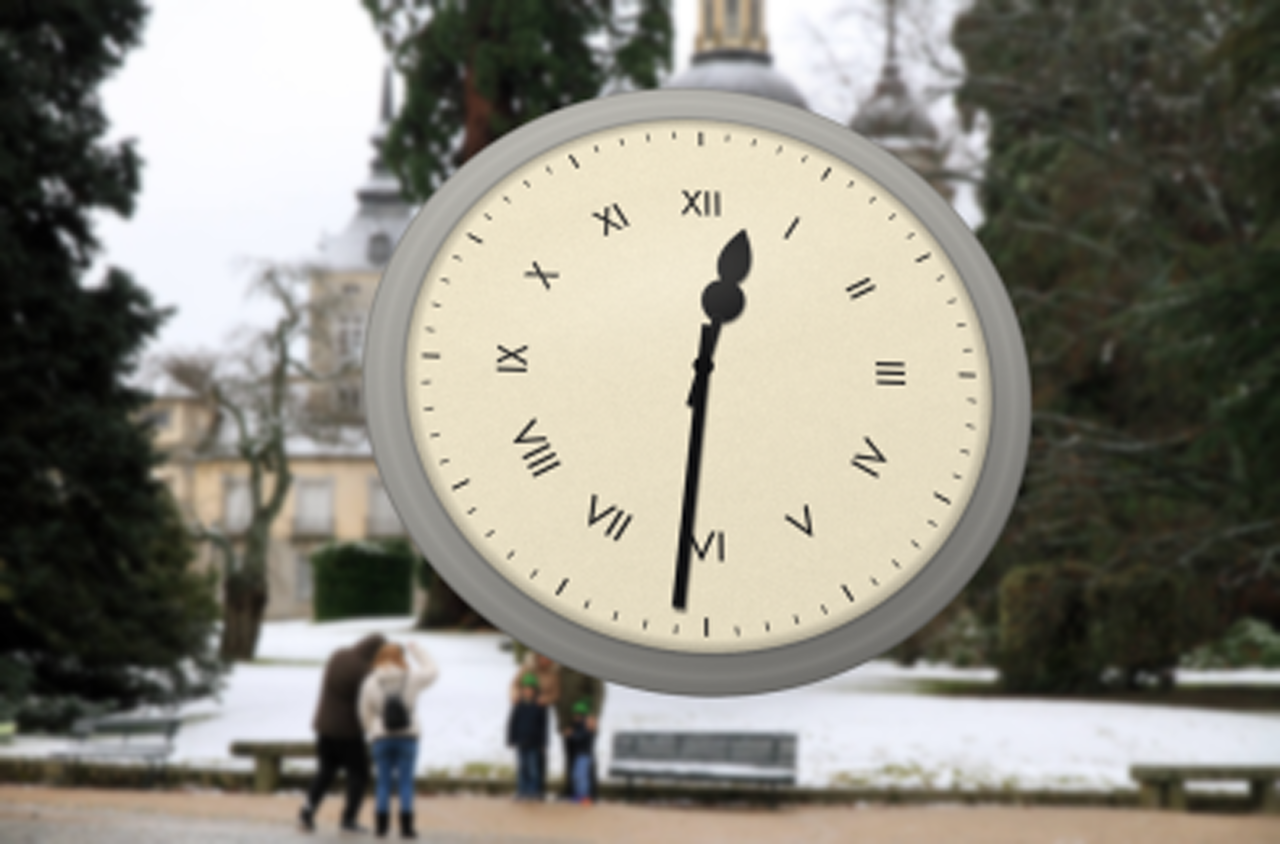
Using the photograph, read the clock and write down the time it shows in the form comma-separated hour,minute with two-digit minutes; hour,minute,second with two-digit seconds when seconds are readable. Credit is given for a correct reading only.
12,31
